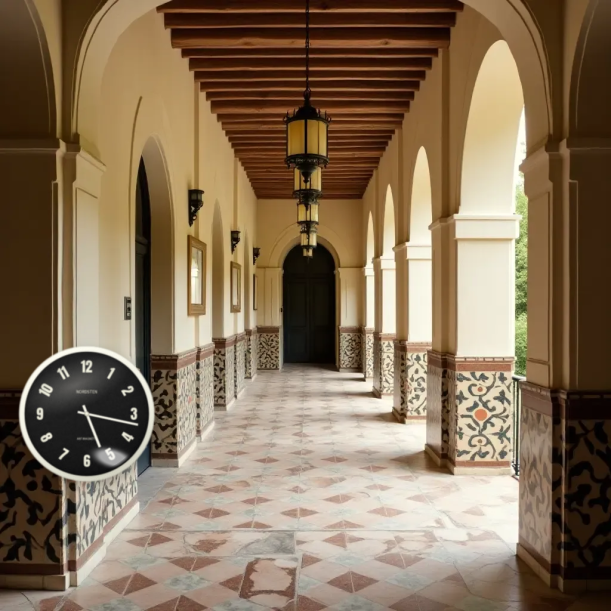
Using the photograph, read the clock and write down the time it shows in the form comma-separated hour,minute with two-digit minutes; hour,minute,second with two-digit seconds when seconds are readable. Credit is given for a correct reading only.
5,17
